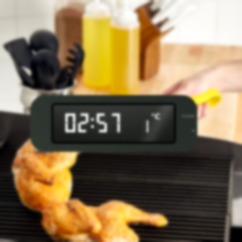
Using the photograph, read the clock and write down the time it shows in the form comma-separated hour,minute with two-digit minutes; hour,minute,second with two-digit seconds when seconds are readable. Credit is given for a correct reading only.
2,57
